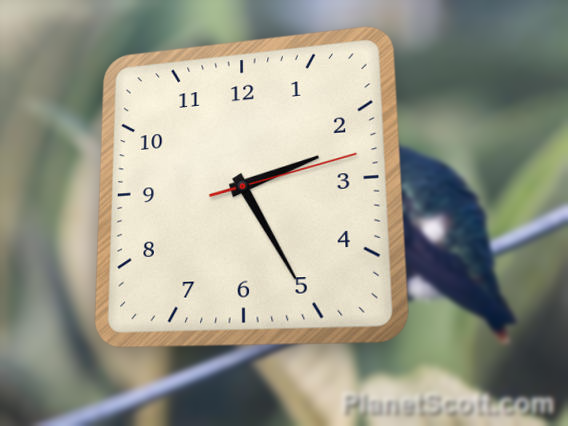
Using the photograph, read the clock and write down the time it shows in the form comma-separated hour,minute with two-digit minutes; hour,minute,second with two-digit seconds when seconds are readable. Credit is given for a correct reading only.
2,25,13
